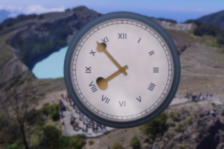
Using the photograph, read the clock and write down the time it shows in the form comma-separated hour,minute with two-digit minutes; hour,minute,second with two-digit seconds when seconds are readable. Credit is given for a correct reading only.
7,53
